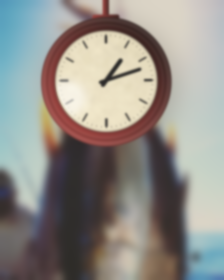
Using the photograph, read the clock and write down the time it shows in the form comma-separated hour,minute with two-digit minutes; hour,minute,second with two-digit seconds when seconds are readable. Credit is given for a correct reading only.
1,12
